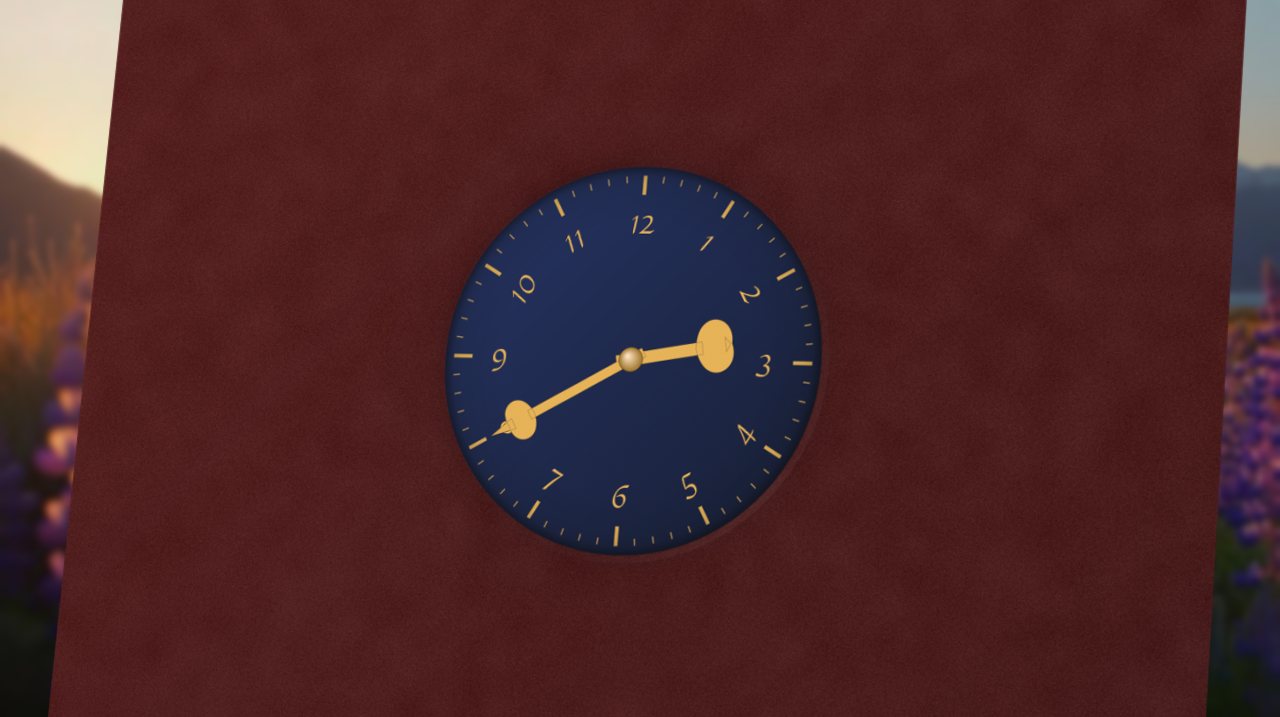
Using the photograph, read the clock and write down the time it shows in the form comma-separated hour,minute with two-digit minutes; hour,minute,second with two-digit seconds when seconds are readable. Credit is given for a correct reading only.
2,40
